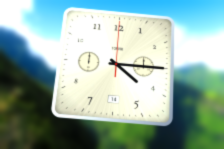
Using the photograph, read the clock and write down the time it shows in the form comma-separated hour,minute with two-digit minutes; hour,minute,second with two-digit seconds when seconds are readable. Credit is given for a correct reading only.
4,15
